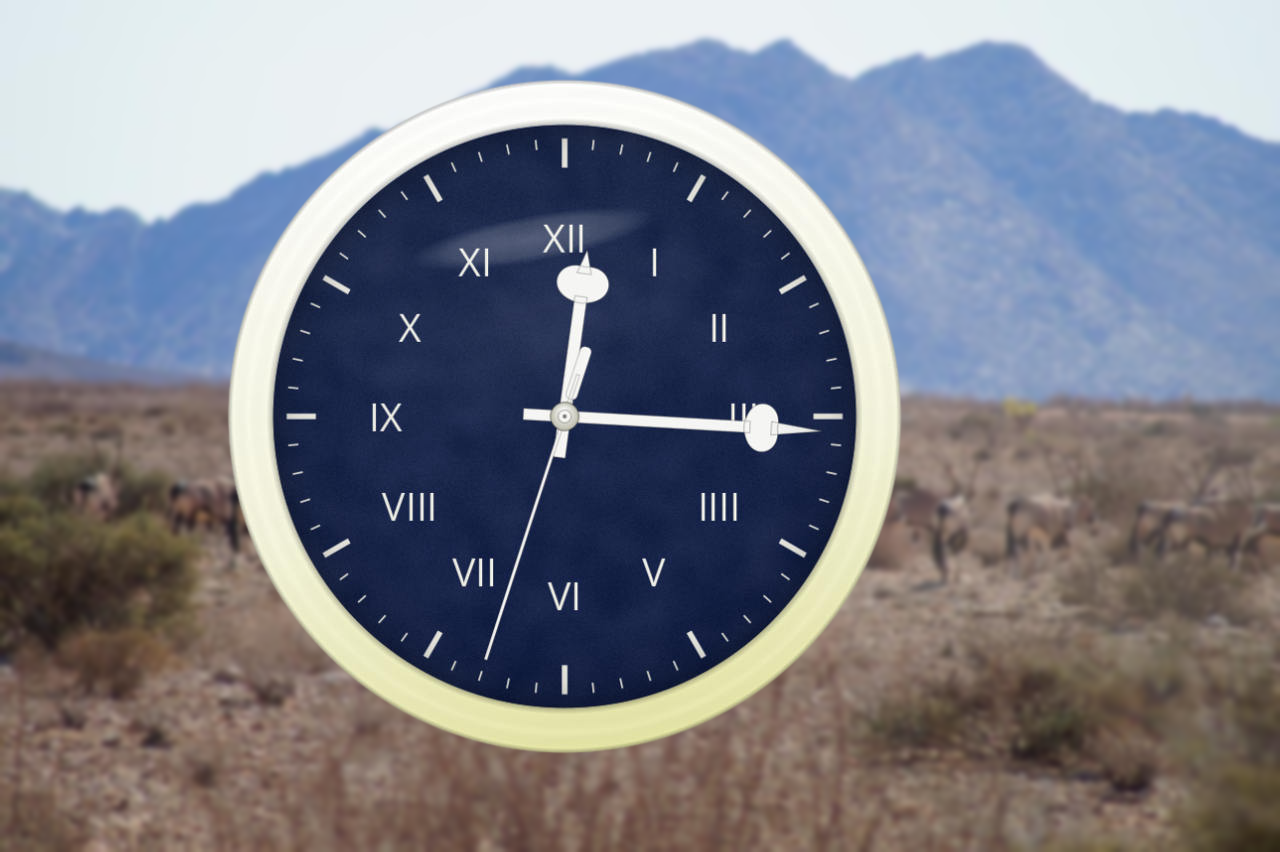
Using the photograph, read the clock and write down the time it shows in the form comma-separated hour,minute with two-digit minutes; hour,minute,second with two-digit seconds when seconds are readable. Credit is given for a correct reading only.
12,15,33
